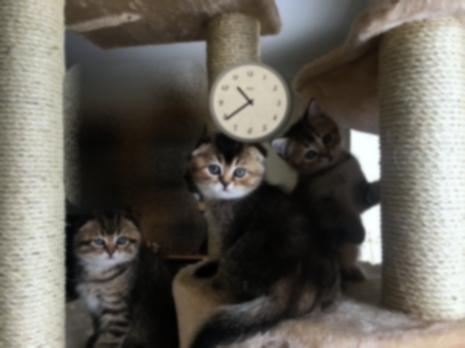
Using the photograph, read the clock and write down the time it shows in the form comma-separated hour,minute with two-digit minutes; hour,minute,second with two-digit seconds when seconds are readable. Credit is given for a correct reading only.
10,39
